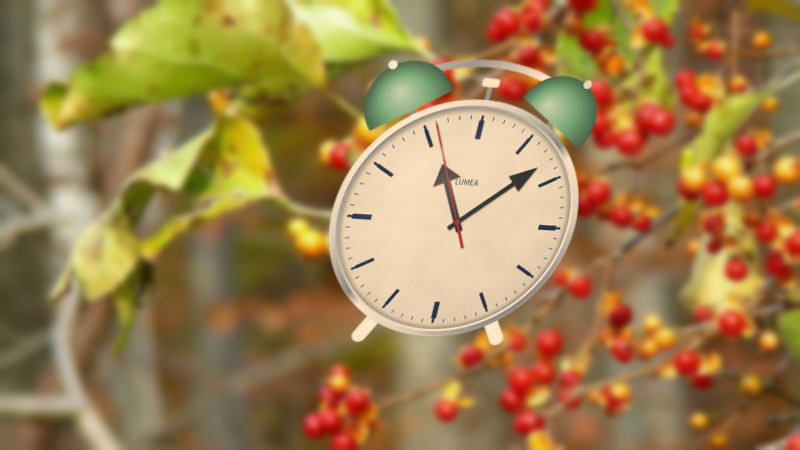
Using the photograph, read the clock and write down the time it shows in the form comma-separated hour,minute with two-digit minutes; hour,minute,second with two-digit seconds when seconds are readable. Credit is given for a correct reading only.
11,07,56
